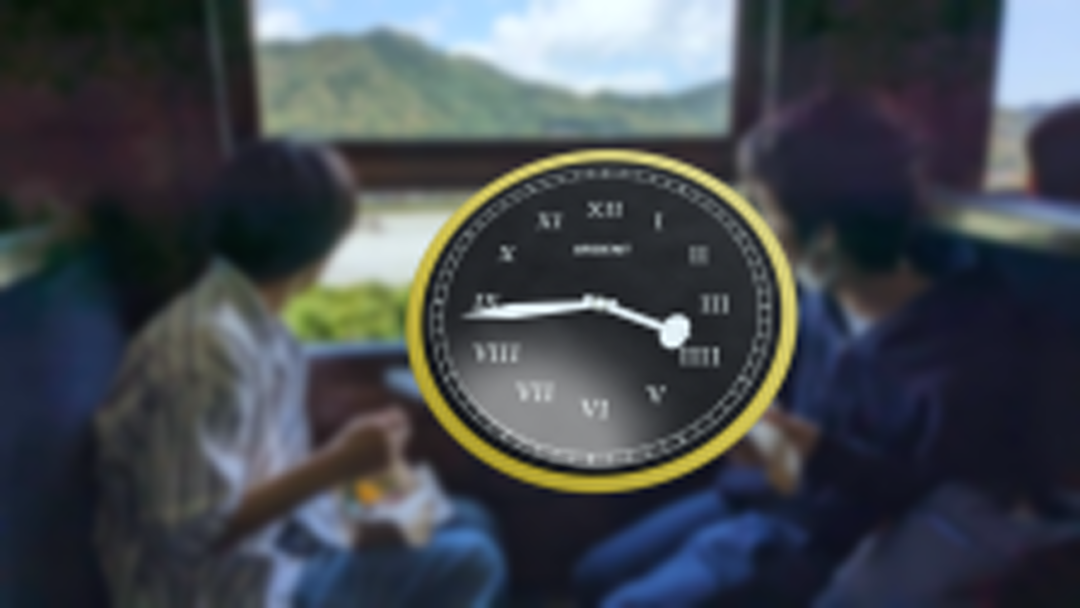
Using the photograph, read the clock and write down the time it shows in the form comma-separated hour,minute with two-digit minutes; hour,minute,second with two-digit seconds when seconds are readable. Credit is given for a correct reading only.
3,44
